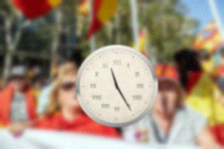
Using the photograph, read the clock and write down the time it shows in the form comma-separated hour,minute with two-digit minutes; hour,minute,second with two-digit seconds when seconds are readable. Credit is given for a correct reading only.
11,25
